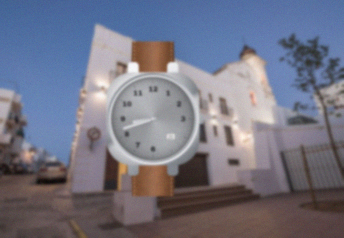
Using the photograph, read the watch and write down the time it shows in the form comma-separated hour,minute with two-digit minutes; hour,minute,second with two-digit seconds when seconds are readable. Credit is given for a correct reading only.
8,42
